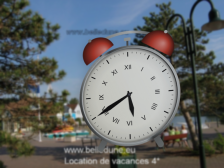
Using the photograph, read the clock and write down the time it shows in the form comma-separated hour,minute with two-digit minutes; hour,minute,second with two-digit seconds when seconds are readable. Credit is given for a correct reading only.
5,40
